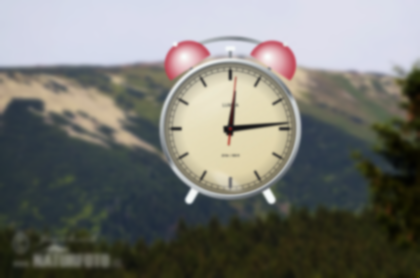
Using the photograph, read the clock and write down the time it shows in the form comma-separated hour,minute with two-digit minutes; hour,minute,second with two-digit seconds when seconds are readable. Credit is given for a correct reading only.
12,14,01
